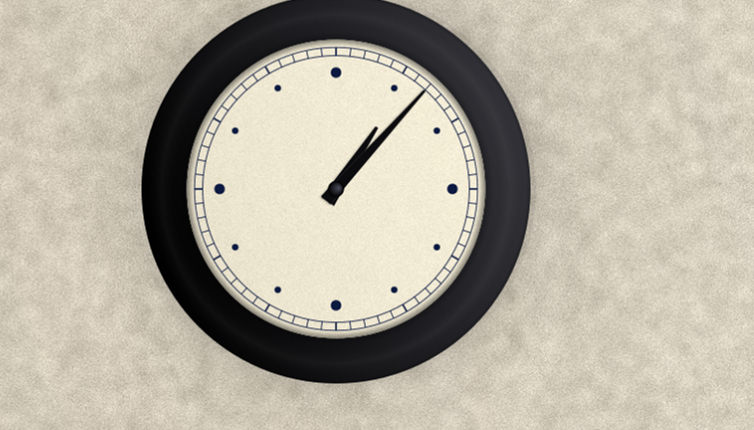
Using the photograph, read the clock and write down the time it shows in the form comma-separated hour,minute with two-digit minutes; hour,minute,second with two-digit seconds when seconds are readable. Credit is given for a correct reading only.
1,07
